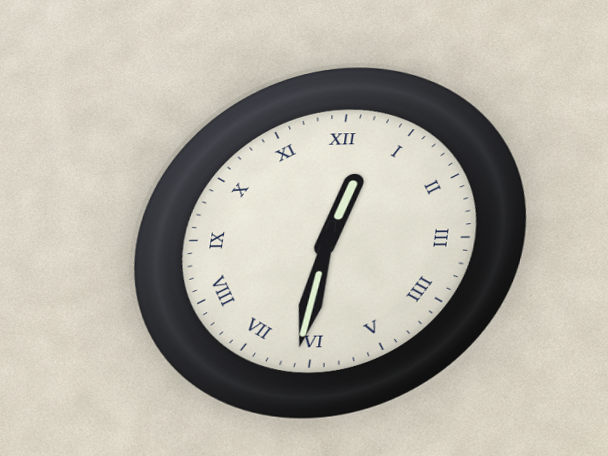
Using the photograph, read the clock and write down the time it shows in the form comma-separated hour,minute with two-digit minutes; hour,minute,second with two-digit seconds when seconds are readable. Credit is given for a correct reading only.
12,31
